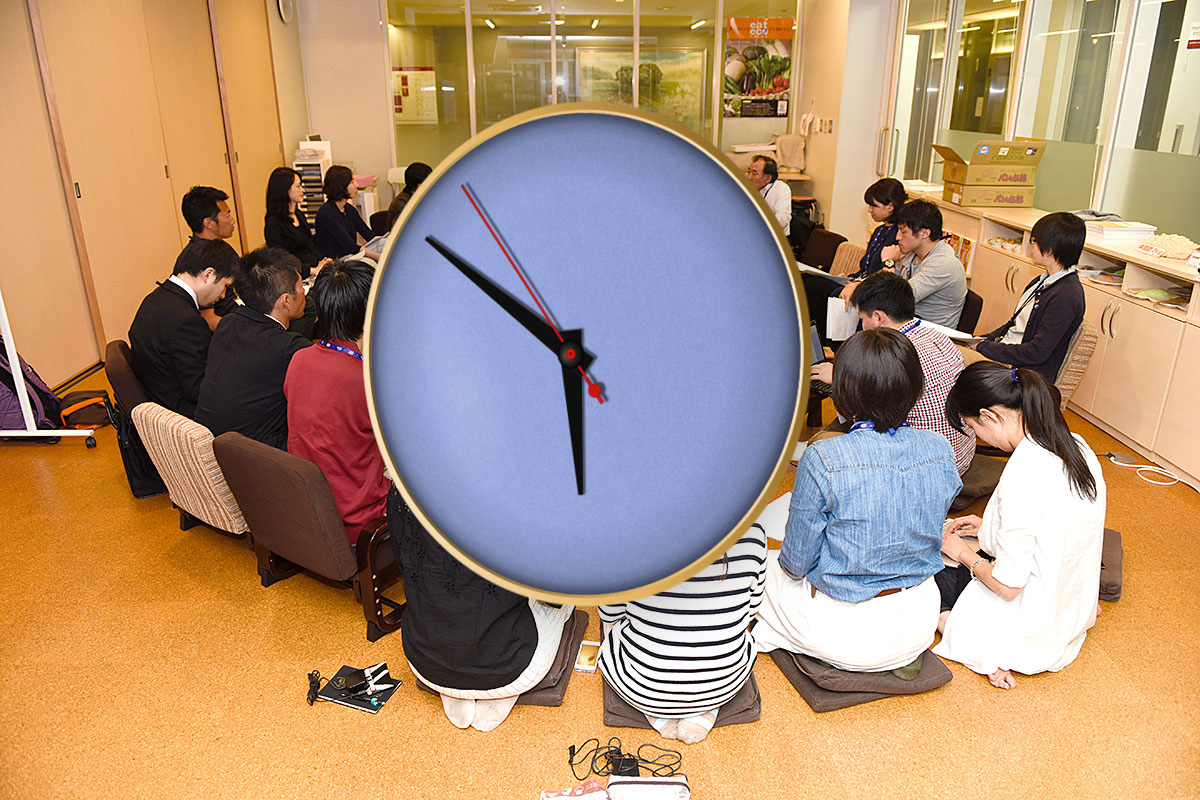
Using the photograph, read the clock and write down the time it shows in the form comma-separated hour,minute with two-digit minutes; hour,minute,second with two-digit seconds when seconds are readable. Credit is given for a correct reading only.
5,50,54
